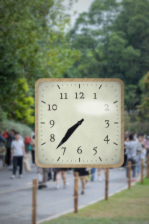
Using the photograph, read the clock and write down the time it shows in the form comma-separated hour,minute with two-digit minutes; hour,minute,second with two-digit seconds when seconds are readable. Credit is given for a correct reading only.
7,37
